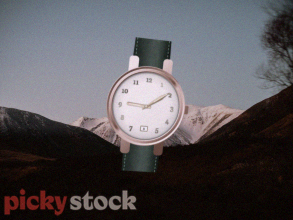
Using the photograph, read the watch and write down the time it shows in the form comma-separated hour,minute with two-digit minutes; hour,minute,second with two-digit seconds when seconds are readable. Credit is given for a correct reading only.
9,09
